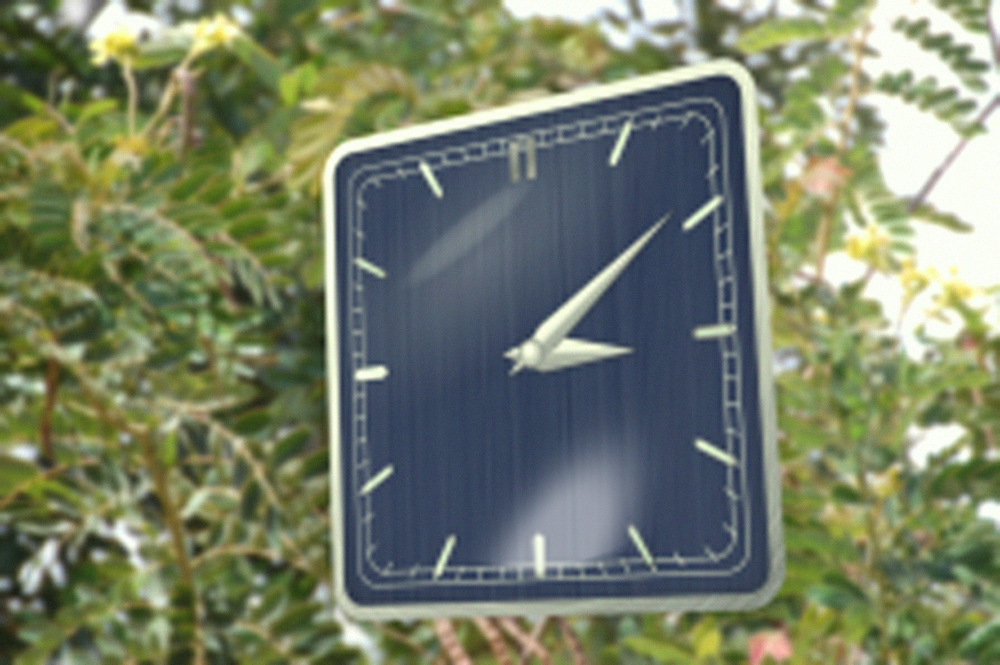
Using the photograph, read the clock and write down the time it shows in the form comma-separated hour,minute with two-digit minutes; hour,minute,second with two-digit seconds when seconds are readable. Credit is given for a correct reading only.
3,09
